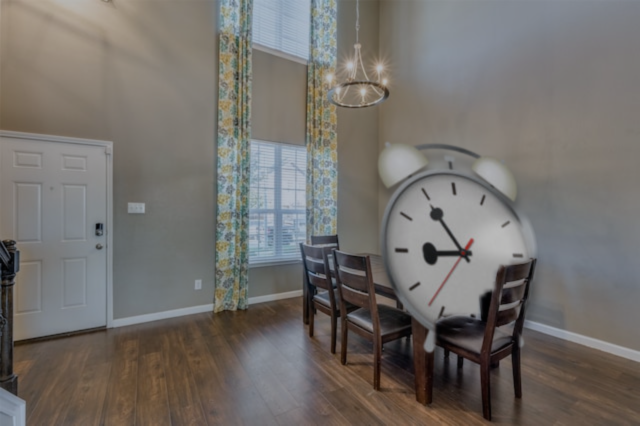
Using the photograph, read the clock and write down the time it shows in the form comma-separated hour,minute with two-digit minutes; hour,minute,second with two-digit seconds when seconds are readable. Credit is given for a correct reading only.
8,54,37
